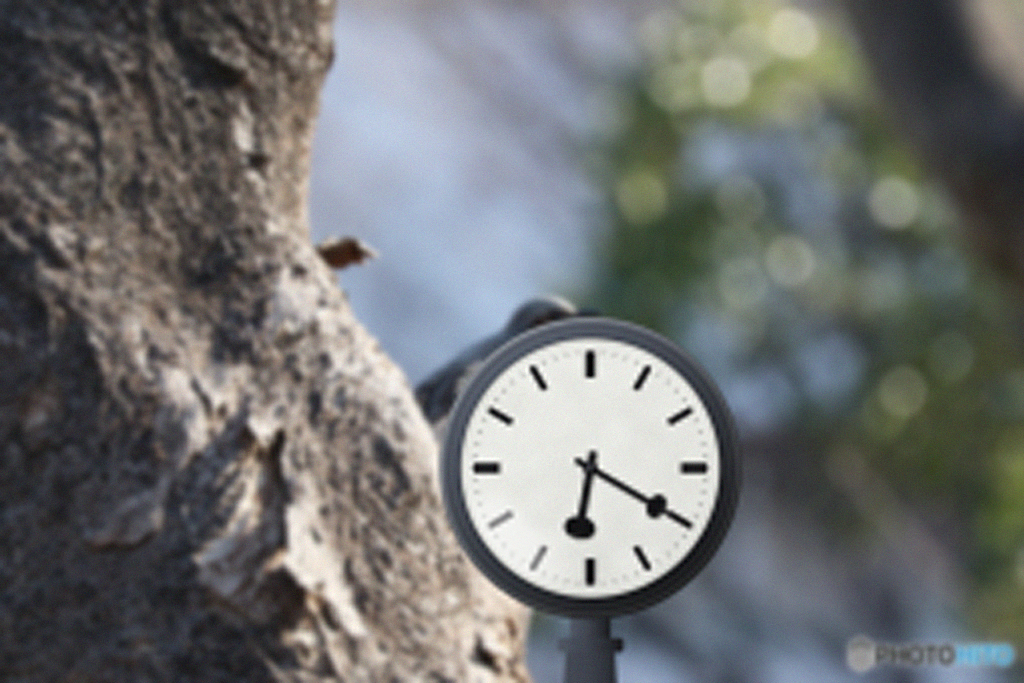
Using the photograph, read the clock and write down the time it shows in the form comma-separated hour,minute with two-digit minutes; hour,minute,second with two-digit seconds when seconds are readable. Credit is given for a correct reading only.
6,20
